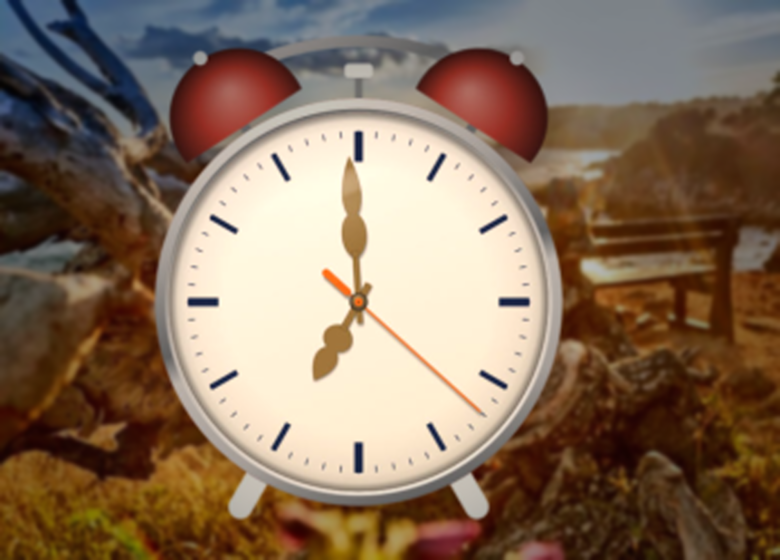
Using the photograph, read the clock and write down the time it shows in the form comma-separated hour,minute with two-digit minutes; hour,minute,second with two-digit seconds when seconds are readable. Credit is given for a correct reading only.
6,59,22
